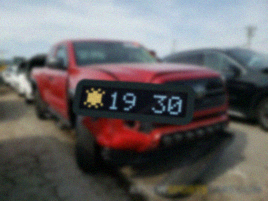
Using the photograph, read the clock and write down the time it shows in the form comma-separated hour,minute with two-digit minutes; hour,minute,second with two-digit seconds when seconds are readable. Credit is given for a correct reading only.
19,30
